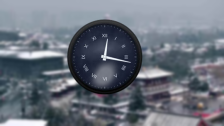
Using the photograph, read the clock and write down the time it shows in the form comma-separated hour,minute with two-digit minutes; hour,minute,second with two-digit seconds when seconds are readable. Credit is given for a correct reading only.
12,17
